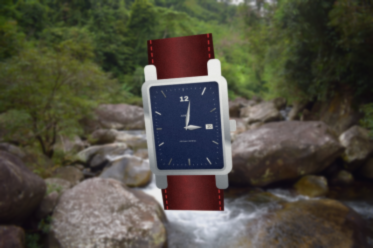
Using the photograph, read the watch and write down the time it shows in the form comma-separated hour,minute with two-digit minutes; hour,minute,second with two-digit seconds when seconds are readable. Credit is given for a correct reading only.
3,02
